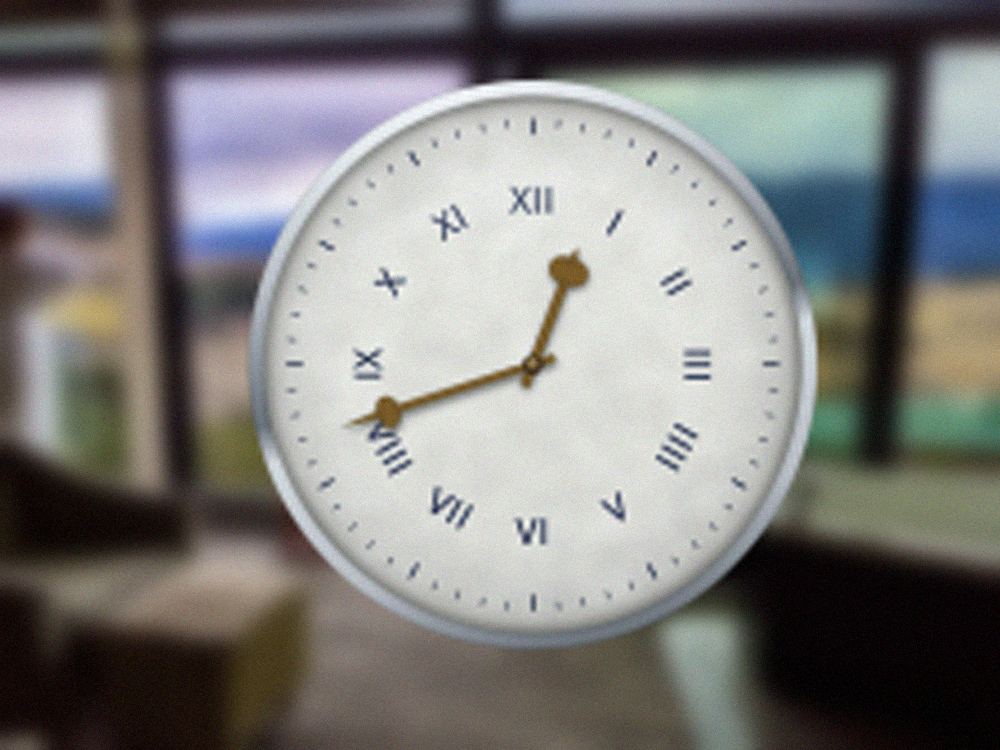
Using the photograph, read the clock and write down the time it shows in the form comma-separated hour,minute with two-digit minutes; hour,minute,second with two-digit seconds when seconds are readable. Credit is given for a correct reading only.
12,42
